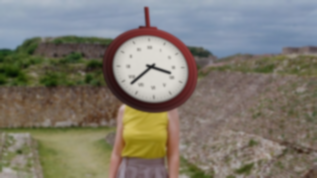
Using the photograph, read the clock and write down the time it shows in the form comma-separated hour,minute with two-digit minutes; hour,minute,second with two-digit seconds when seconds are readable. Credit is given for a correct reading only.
3,38
